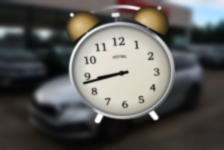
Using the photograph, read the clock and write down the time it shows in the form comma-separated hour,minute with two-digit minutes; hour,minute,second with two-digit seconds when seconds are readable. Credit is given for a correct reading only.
8,43
